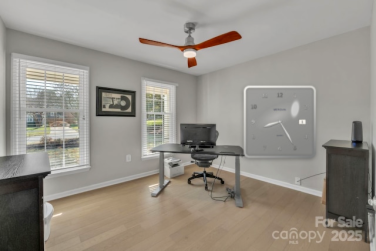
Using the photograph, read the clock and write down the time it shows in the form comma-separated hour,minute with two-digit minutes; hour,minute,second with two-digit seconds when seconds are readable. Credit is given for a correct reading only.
8,25
